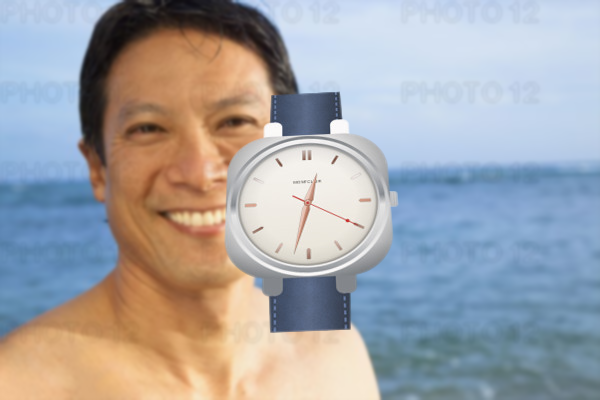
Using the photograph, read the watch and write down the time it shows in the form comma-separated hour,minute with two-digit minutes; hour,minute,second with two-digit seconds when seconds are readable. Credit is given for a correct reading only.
12,32,20
